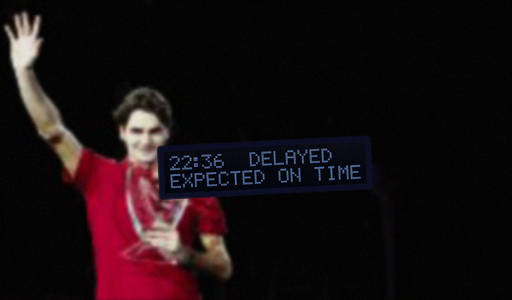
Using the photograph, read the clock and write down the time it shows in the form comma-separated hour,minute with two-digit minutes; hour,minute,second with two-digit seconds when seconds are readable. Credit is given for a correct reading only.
22,36
